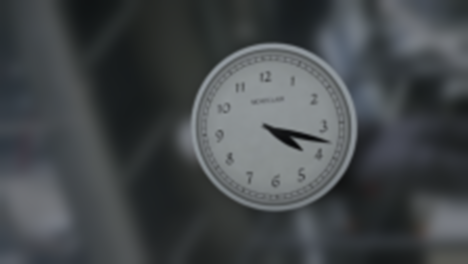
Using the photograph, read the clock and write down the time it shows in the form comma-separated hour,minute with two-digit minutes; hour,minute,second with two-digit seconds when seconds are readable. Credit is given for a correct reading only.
4,18
